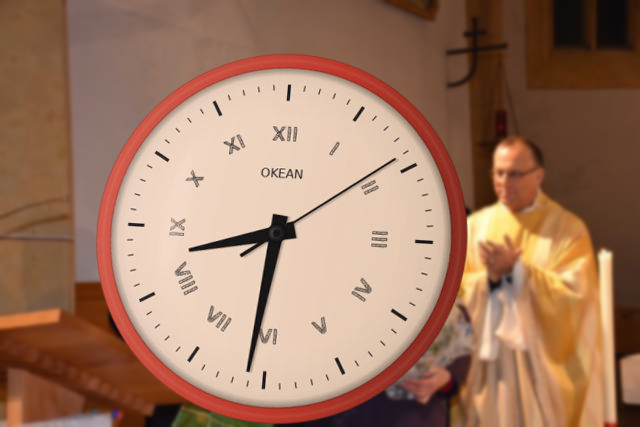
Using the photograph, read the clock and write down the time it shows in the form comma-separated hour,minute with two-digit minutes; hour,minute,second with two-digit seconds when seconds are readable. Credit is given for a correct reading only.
8,31,09
